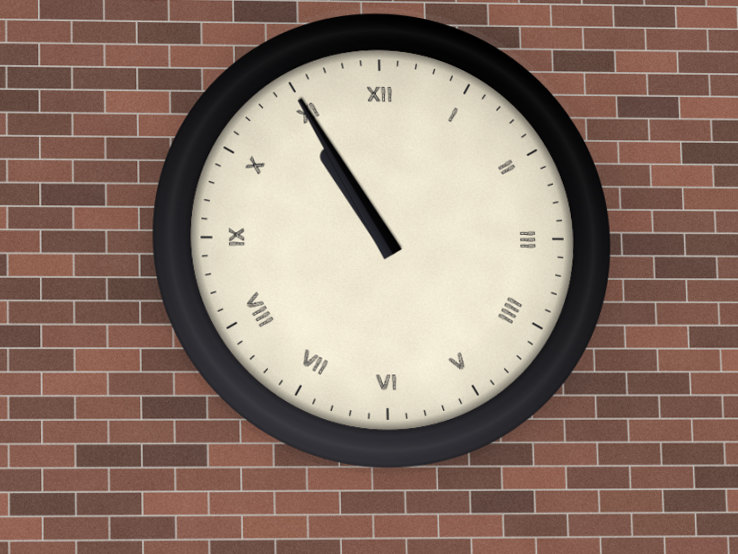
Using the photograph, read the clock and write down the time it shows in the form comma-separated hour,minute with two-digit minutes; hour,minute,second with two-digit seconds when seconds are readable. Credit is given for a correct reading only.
10,55
